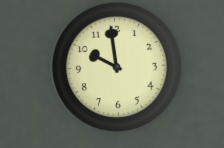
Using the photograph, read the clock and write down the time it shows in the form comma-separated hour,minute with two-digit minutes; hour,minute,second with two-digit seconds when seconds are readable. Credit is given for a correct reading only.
9,59
